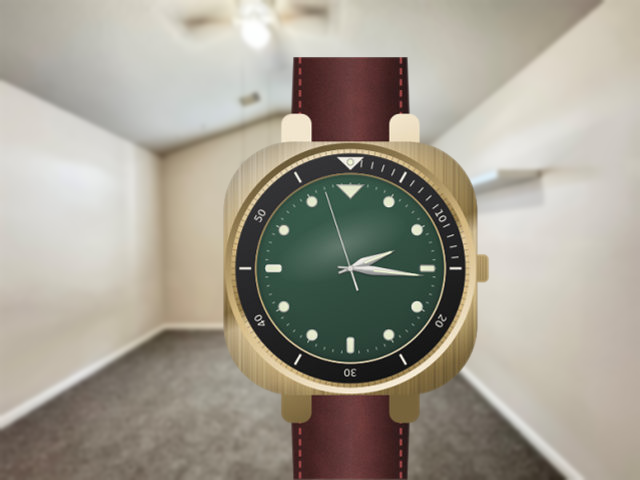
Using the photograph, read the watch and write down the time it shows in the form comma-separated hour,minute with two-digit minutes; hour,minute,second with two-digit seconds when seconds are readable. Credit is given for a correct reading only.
2,15,57
